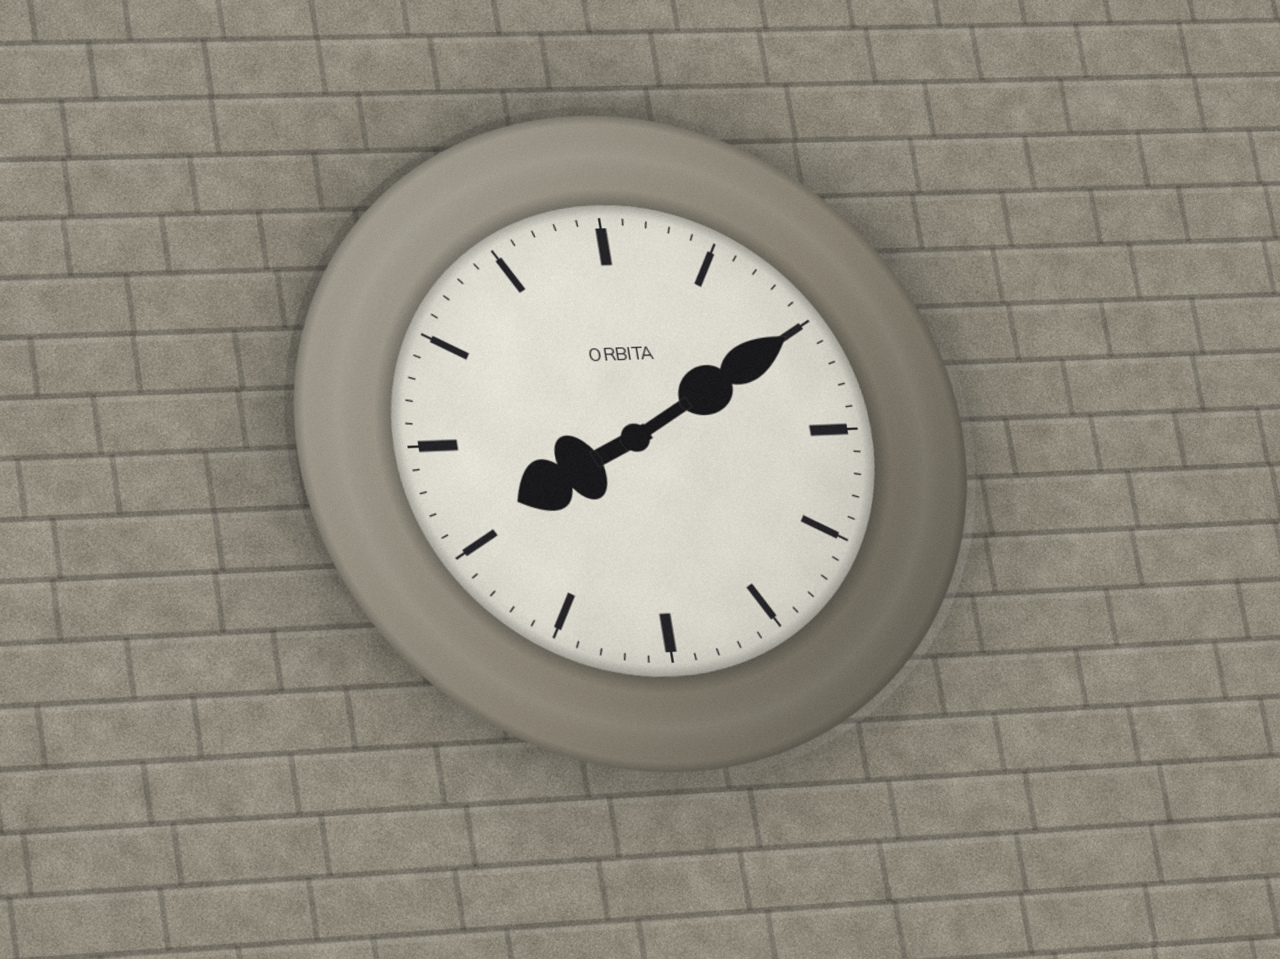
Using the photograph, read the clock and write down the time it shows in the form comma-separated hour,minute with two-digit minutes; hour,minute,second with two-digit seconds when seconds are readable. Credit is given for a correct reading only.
8,10
